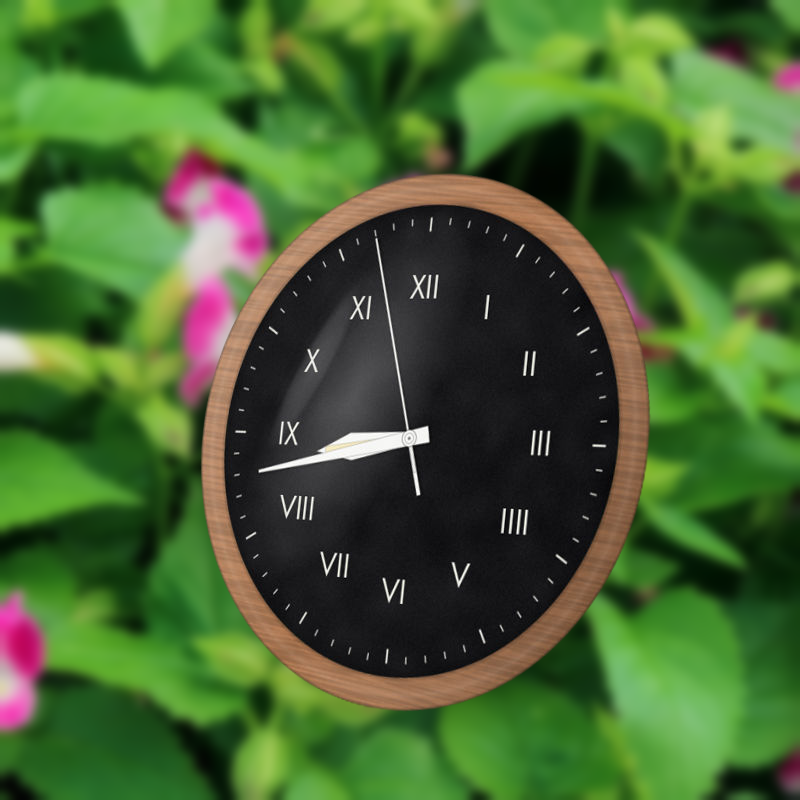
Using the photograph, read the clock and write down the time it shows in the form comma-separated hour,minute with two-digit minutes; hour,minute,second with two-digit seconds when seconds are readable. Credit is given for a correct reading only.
8,42,57
